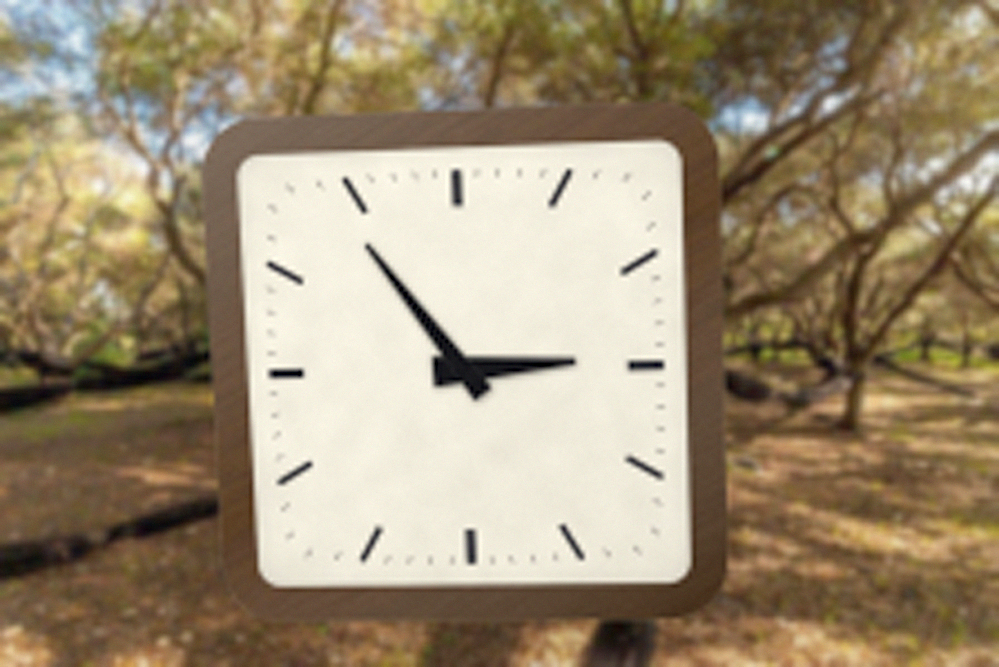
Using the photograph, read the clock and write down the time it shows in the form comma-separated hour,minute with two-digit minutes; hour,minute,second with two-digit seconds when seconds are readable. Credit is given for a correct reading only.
2,54
